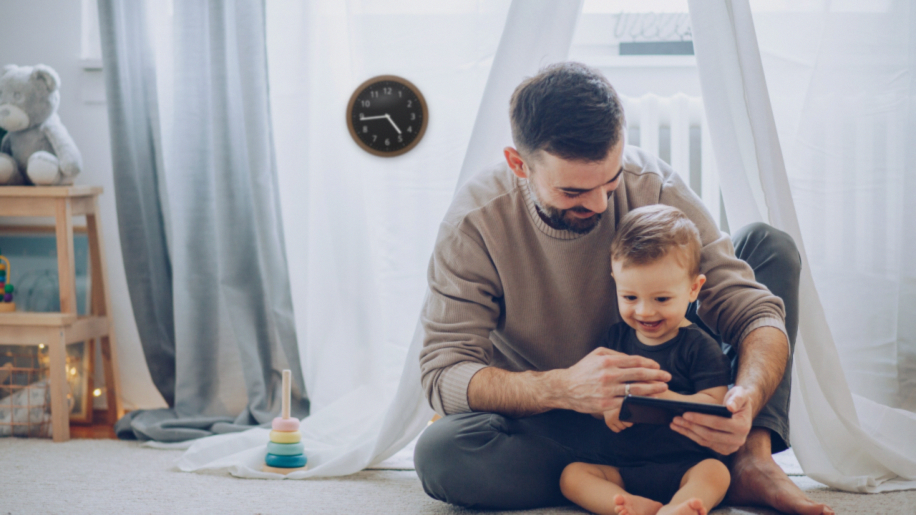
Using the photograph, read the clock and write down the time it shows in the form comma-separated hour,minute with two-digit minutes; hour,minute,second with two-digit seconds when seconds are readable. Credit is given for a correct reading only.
4,44
